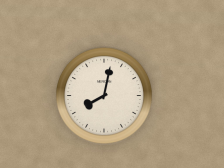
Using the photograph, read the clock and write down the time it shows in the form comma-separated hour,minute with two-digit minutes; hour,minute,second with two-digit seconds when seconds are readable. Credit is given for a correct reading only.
8,02
